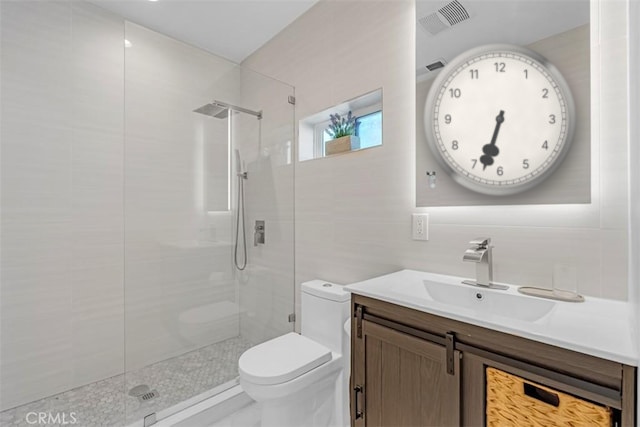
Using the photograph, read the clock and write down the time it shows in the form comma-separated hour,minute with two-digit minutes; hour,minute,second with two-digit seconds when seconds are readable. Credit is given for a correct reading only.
6,33
